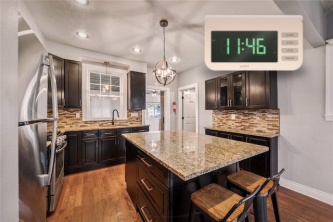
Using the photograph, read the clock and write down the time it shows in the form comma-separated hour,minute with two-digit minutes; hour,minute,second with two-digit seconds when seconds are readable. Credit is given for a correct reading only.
11,46
